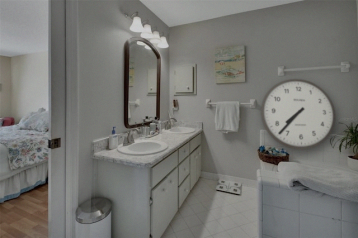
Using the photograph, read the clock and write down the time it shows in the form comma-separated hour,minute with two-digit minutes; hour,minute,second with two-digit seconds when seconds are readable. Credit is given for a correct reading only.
7,37
